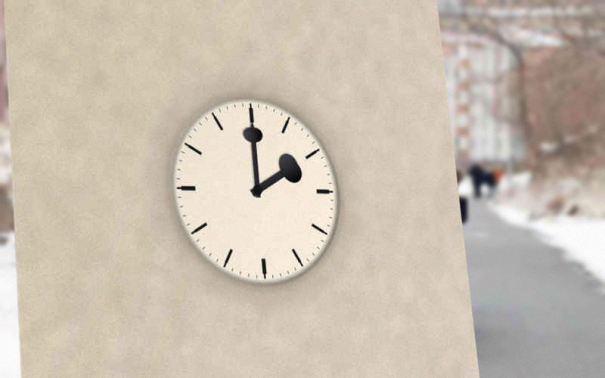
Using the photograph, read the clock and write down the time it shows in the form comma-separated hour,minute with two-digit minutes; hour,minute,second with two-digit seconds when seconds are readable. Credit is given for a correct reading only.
2,00
